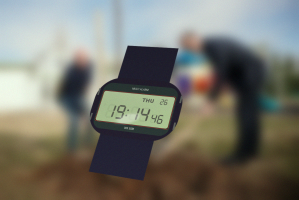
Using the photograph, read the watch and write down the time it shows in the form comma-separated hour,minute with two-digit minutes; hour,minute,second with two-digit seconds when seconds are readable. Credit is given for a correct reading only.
19,14,46
